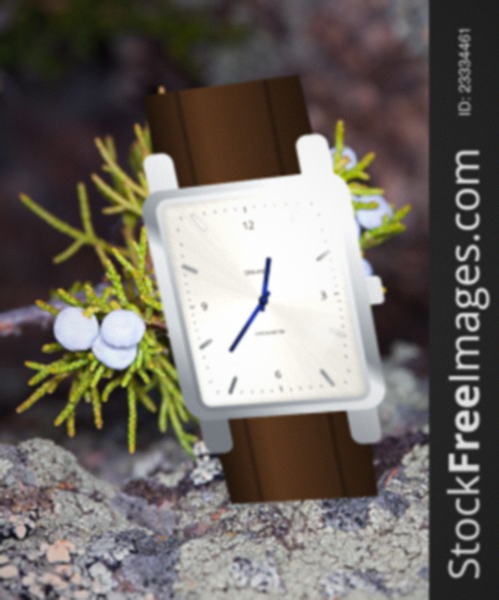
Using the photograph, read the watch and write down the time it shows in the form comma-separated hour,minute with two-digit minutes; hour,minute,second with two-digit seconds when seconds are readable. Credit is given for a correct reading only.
12,37
